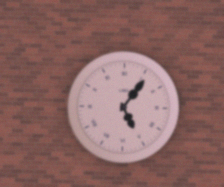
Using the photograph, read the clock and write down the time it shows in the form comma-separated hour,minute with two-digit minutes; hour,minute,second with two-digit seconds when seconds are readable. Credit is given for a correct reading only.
5,06
